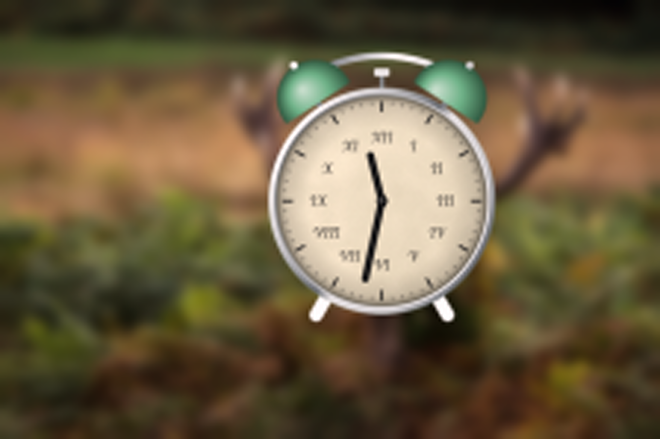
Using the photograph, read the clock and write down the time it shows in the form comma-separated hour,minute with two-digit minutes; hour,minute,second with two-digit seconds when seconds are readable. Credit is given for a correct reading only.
11,32
